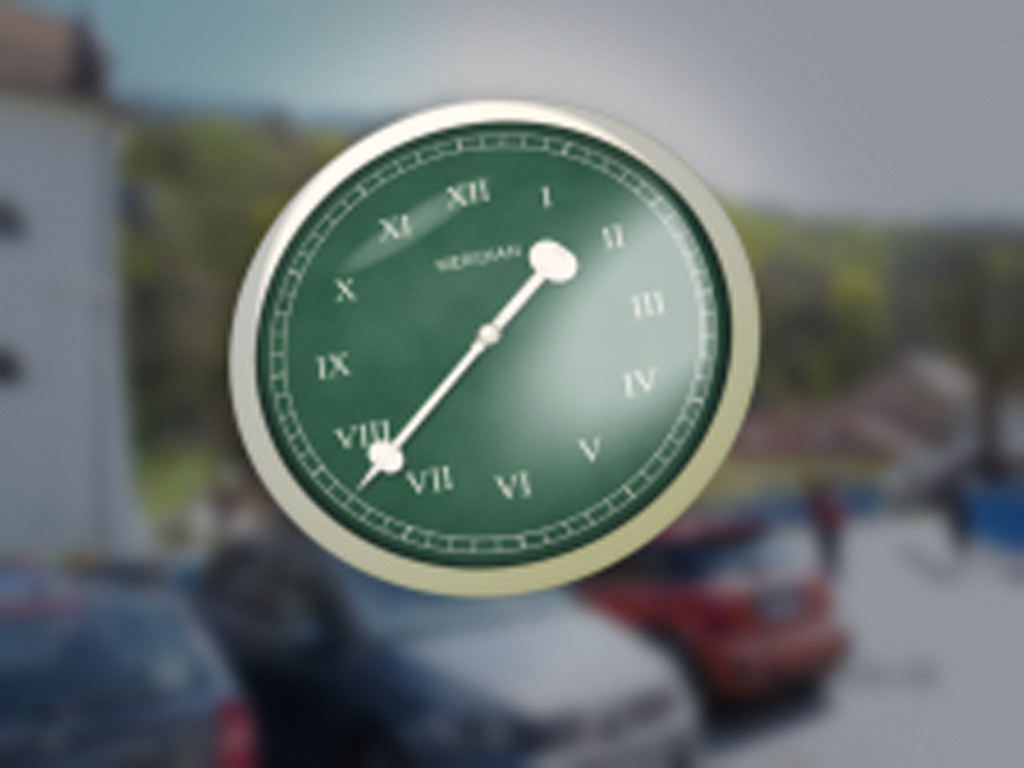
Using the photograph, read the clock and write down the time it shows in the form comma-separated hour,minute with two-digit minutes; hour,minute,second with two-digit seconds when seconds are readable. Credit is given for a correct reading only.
1,38
